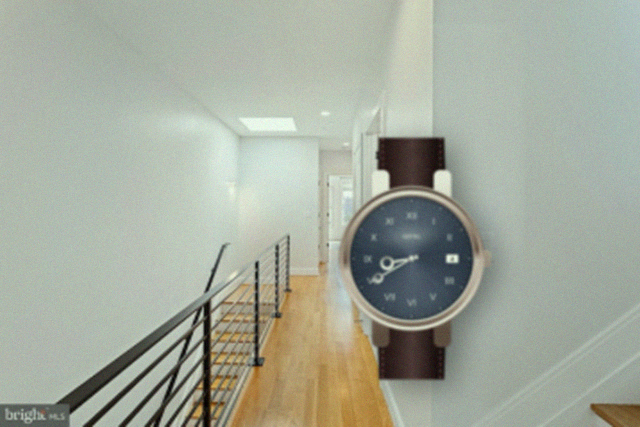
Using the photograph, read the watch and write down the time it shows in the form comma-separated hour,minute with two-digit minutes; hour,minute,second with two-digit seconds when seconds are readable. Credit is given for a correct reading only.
8,40
